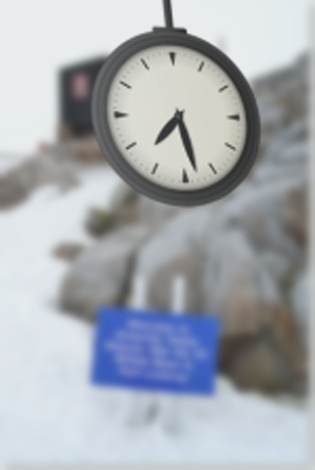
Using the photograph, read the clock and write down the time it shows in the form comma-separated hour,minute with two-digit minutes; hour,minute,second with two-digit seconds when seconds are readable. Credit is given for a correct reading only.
7,28
